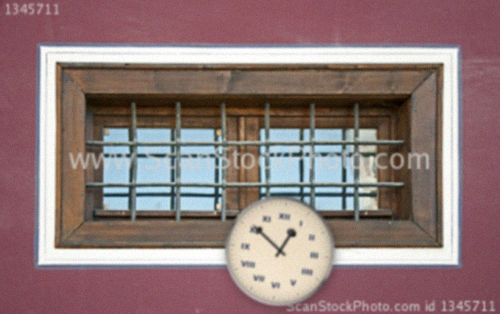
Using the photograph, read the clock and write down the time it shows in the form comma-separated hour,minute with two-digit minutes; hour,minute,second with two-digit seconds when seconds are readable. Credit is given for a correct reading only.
12,51
